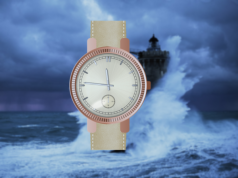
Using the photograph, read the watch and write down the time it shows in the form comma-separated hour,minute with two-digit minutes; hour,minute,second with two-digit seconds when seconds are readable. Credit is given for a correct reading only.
11,46
